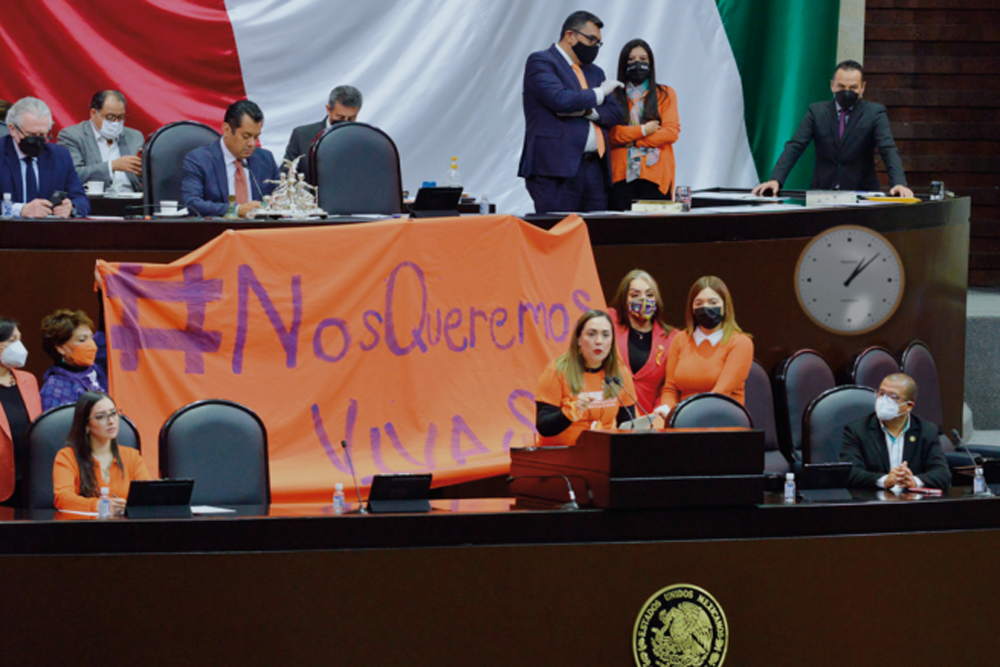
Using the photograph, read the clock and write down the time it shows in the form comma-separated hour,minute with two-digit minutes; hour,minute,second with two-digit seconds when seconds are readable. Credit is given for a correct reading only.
1,08
